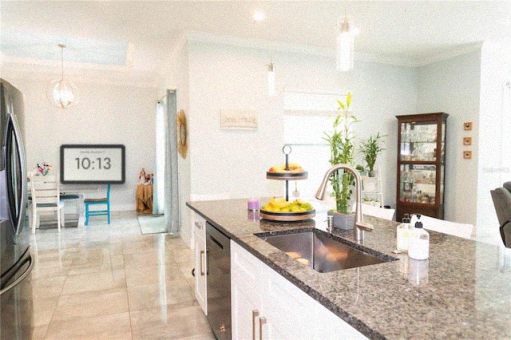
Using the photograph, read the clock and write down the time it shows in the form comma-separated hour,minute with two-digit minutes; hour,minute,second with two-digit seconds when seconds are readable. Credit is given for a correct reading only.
10,13
